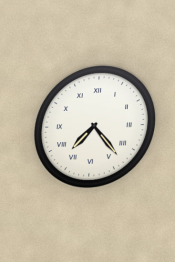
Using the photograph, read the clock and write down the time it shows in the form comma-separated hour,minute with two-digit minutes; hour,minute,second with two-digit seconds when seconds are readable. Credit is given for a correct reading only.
7,23
